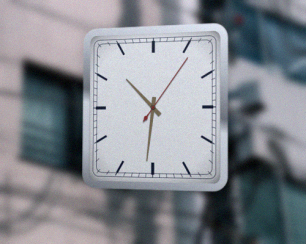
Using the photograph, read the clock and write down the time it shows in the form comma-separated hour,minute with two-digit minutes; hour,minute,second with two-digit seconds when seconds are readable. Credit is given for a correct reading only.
10,31,06
